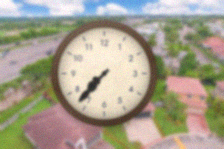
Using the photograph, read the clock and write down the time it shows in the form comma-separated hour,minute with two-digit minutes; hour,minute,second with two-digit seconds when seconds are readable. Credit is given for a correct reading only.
7,37
